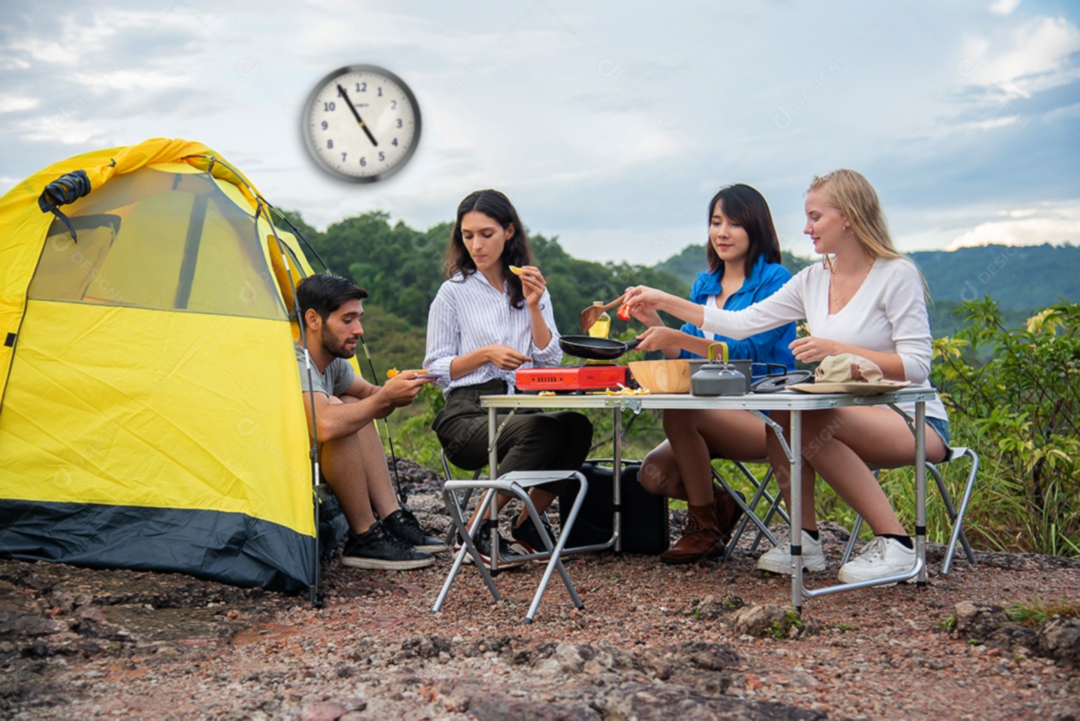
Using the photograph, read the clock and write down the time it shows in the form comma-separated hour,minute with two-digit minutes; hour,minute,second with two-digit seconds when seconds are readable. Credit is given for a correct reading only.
4,55
